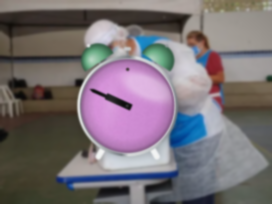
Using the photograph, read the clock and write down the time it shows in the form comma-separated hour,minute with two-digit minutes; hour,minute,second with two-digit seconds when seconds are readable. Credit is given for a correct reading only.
9,49
